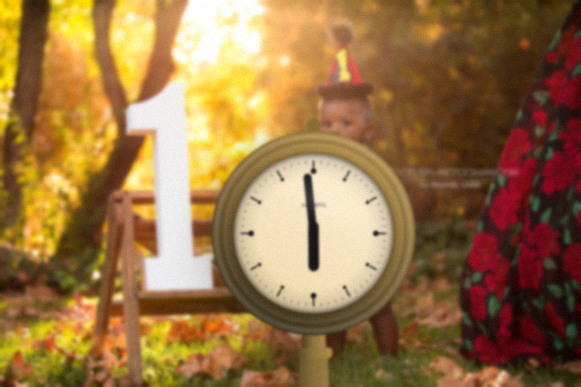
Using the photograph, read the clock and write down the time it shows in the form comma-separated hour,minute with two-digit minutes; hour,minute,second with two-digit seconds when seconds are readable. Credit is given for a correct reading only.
5,59
